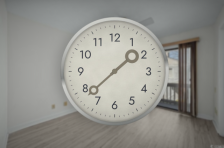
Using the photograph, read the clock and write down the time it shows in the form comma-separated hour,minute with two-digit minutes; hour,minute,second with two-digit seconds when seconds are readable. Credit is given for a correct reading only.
1,38
